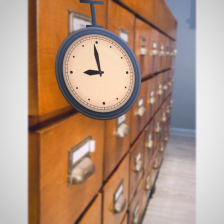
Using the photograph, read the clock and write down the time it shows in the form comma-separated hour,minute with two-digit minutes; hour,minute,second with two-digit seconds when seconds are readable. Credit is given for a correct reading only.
8,59
